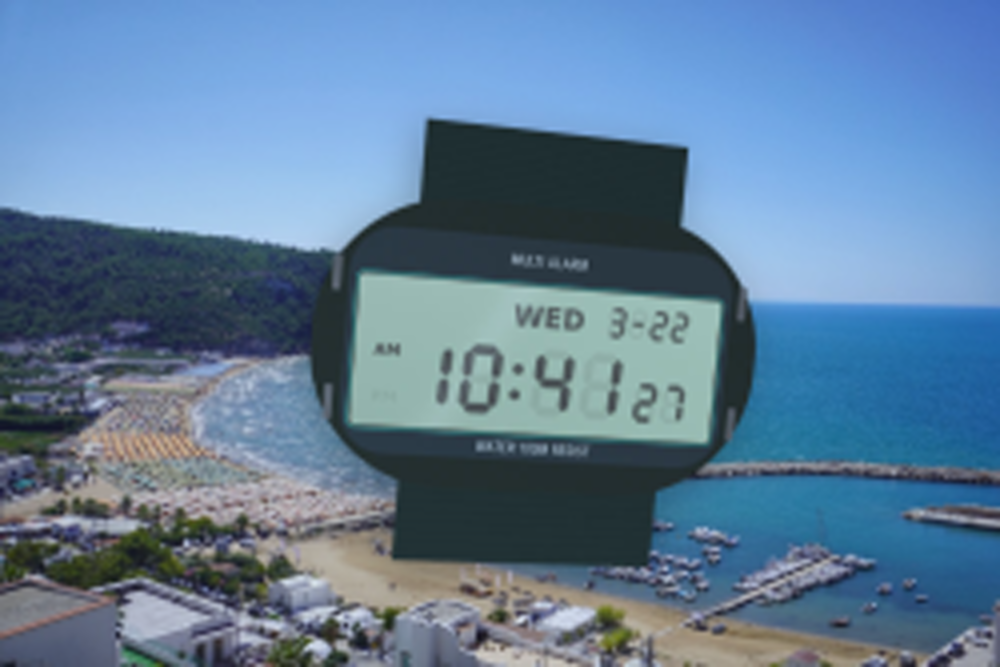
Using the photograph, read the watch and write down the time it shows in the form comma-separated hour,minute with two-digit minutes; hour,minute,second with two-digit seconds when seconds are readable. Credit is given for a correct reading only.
10,41,27
